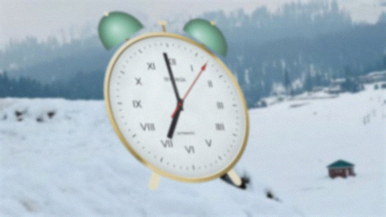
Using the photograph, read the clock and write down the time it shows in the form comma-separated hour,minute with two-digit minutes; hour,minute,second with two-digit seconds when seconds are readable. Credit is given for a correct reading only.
6,59,07
